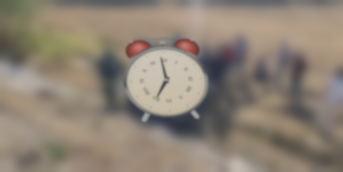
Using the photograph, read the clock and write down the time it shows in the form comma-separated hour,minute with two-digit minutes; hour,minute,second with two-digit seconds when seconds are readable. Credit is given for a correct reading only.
6,59
